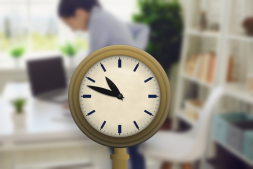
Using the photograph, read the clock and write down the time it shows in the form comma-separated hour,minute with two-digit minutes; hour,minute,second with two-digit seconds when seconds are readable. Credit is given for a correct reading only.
10,48
